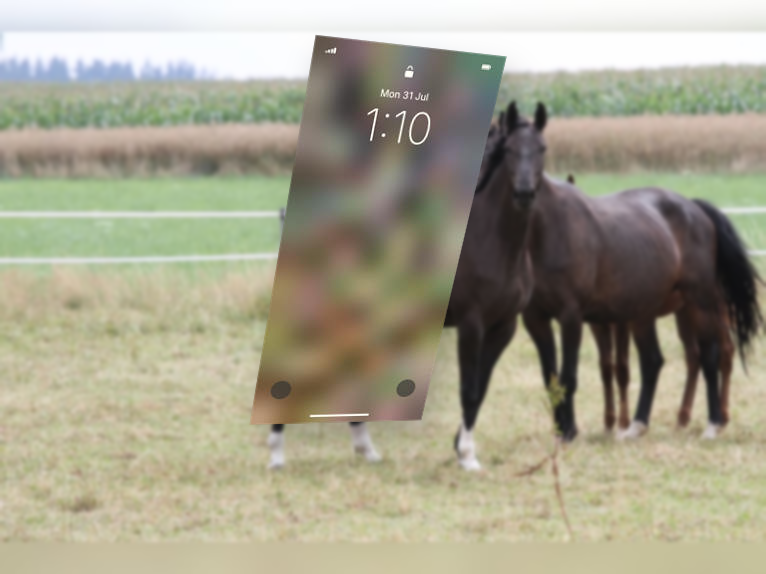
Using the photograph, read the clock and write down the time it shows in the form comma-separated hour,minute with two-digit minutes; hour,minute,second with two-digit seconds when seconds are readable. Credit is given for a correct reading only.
1,10
